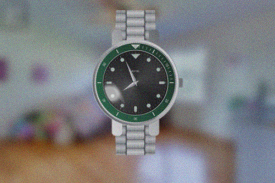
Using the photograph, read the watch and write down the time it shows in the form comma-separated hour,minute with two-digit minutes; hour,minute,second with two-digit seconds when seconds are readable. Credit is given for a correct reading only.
7,56
